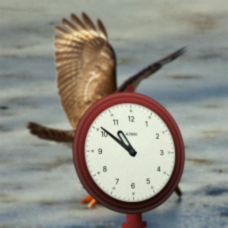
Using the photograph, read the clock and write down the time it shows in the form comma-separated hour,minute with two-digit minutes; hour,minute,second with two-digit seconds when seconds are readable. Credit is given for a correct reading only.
10,51
